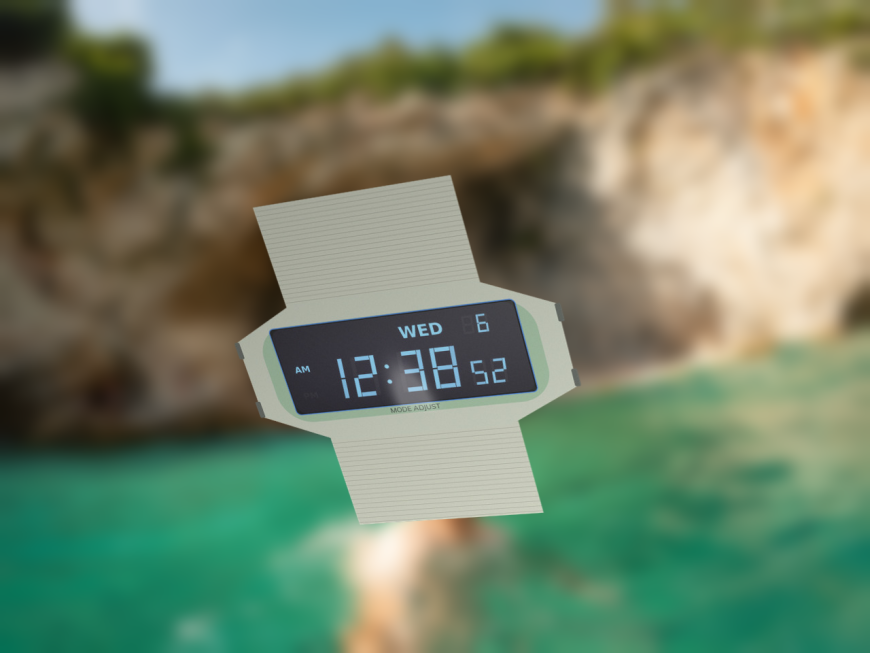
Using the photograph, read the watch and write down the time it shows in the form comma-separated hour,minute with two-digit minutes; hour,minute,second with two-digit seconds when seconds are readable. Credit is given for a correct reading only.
12,38,52
